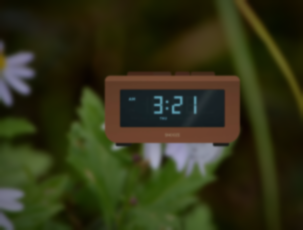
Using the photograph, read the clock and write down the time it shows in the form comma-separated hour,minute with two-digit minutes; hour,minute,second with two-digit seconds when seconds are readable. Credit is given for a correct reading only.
3,21
